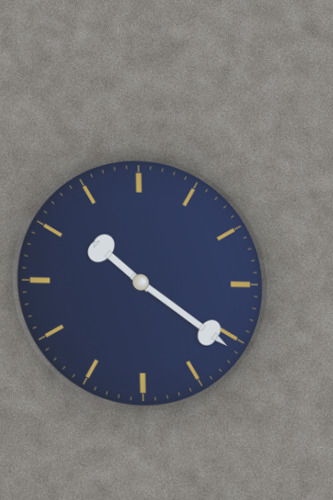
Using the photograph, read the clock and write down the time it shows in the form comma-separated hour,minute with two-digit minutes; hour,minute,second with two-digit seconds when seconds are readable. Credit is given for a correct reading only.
10,21
